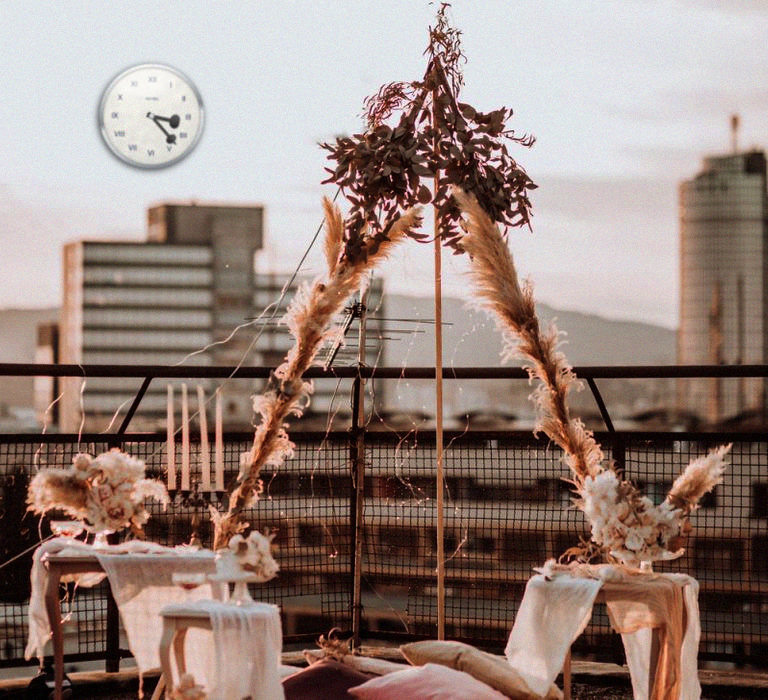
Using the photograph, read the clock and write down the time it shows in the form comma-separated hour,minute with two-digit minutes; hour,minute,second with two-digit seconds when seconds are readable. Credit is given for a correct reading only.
3,23
